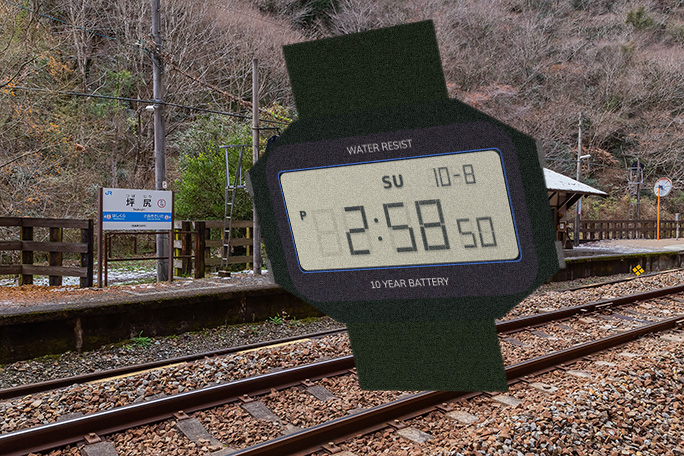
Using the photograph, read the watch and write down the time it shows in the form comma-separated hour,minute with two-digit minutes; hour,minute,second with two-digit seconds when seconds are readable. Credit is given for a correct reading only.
2,58,50
